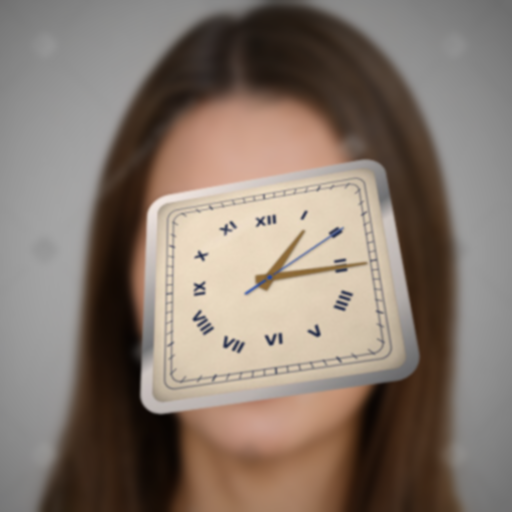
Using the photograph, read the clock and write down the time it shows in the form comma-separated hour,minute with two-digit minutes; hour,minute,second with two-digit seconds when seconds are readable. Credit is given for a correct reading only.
1,15,10
